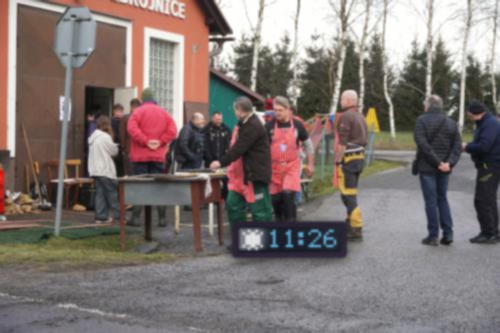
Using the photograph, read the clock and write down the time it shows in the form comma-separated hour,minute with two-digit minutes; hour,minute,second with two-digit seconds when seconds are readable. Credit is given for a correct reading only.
11,26
